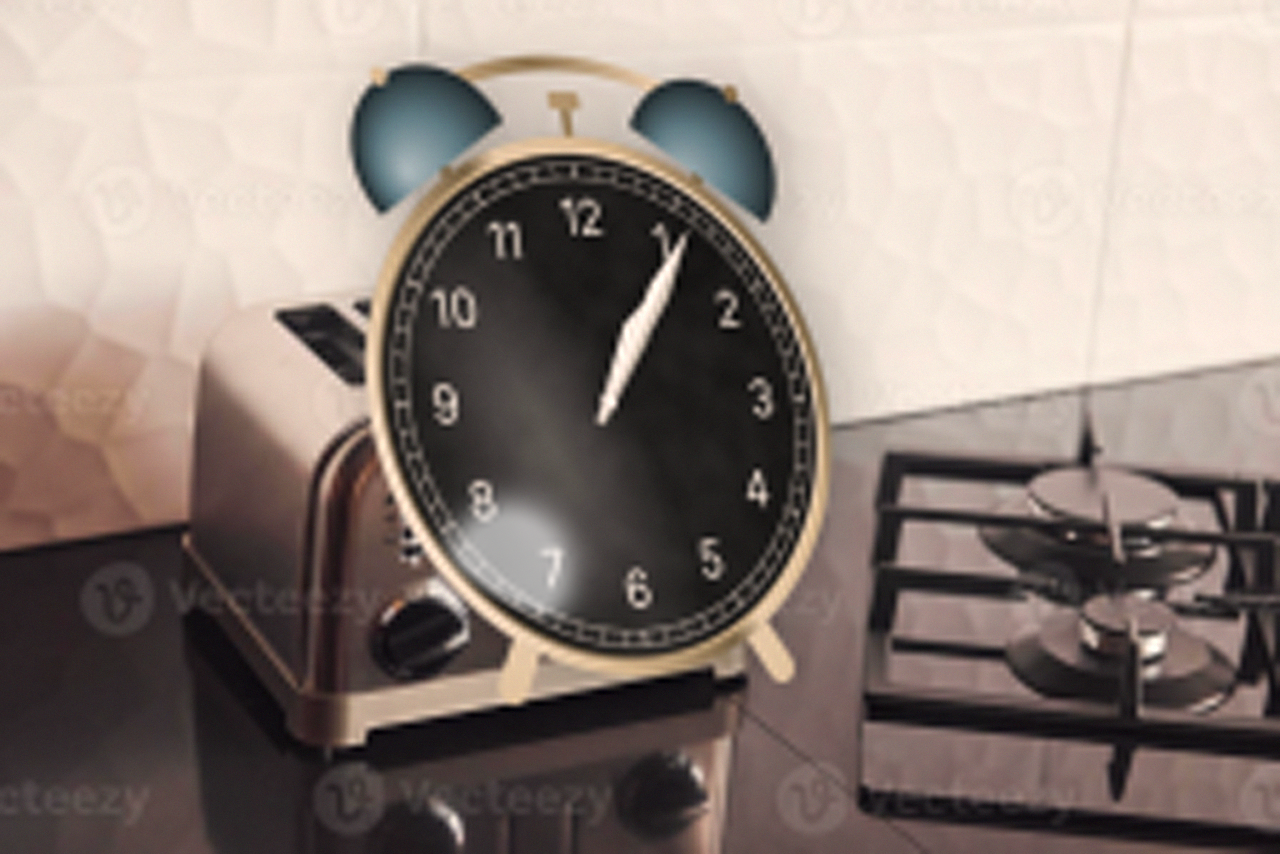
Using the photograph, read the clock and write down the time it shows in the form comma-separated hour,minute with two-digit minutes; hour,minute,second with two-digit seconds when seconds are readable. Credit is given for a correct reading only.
1,06
